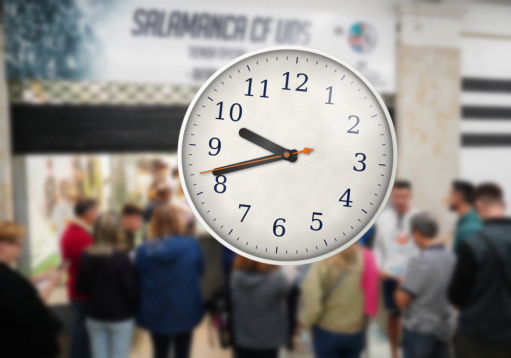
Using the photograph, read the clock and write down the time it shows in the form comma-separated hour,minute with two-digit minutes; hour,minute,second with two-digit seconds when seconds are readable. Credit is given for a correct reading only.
9,41,42
